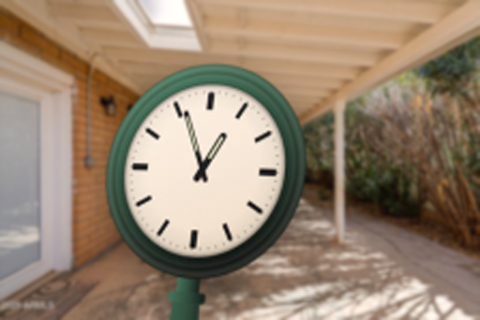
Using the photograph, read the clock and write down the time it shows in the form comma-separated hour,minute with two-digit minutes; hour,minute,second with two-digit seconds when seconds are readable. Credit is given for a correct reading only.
12,56
